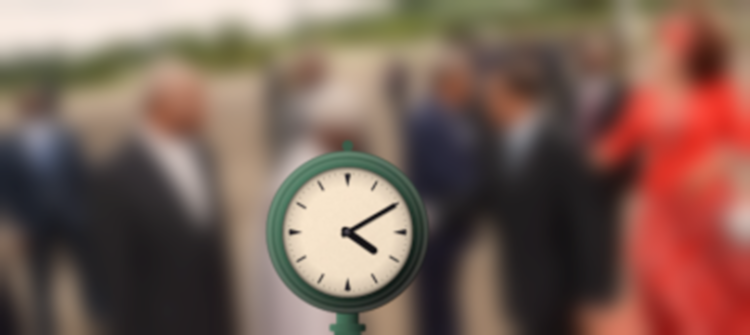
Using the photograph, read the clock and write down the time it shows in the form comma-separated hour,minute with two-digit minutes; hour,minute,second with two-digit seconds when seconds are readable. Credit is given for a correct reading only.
4,10
